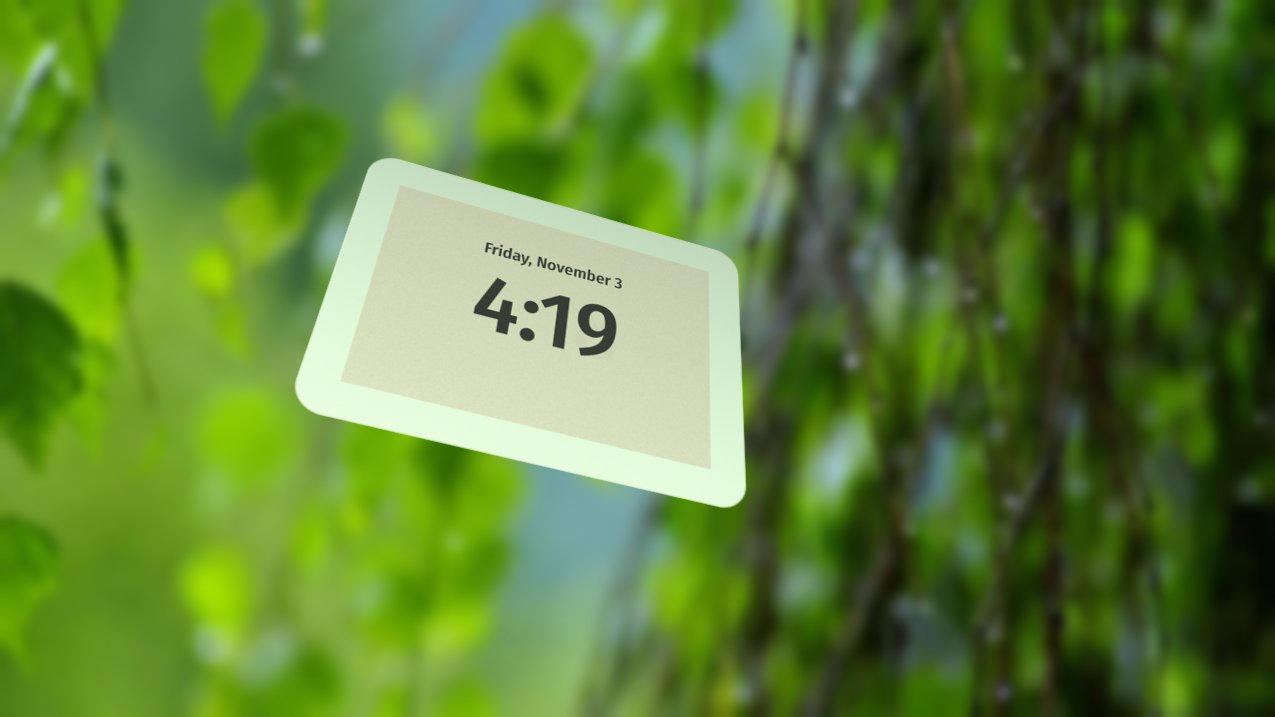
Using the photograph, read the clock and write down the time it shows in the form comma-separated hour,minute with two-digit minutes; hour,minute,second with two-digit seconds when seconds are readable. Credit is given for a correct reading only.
4,19
